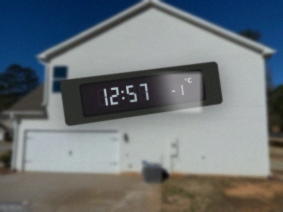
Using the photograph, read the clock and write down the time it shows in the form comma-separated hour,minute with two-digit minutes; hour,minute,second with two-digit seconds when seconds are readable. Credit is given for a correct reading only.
12,57
